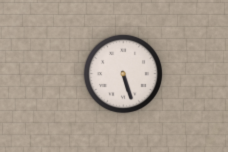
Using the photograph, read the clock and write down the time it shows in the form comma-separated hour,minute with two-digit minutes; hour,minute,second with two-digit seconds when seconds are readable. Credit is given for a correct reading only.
5,27
